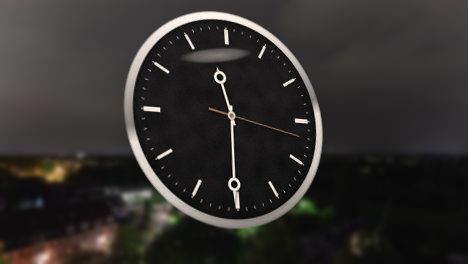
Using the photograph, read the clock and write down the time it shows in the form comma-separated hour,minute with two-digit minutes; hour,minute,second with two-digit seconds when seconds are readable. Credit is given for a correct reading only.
11,30,17
